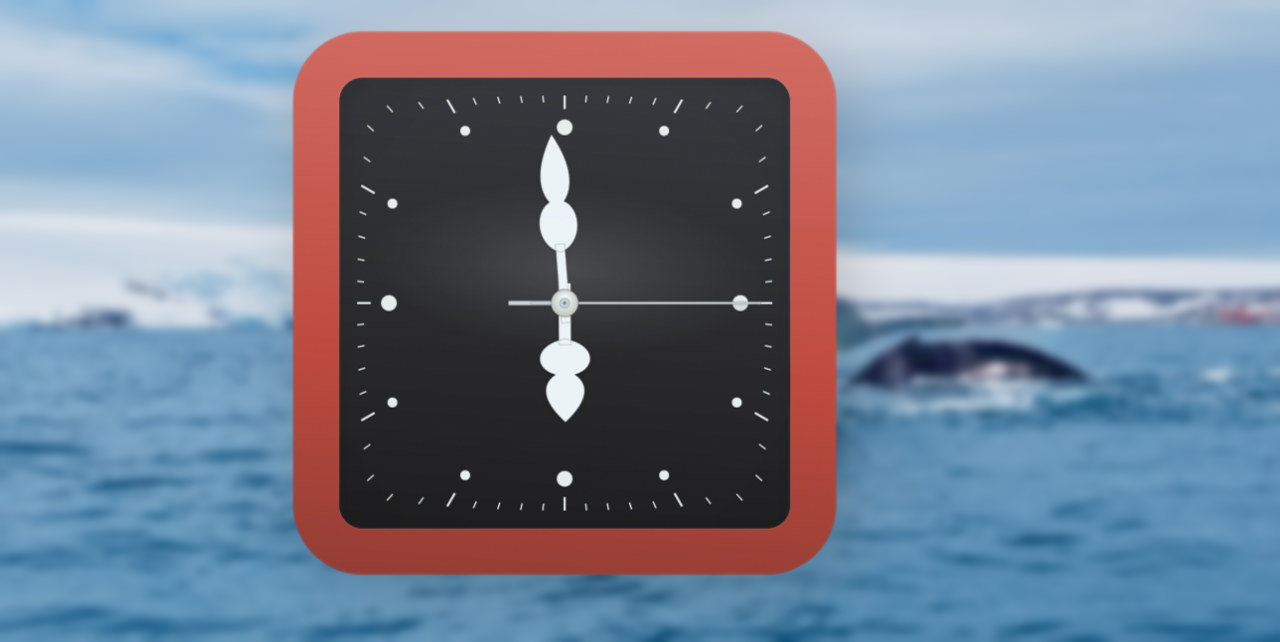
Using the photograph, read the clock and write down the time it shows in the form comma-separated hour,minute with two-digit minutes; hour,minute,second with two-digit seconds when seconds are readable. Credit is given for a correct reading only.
5,59,15
